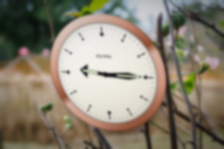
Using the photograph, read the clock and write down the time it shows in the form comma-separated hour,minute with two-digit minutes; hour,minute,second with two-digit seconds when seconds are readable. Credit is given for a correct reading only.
9,15
